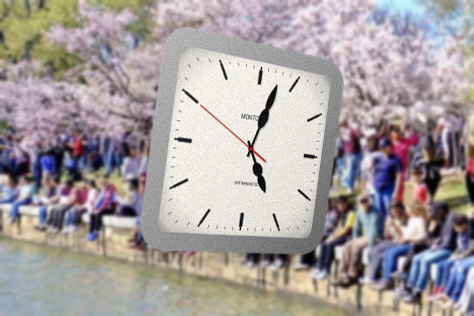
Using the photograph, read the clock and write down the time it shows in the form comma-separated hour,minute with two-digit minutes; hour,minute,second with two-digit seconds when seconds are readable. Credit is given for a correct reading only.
5,02,50
